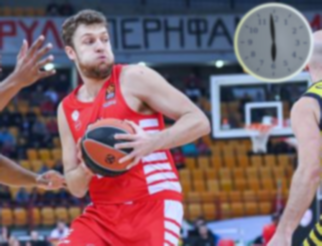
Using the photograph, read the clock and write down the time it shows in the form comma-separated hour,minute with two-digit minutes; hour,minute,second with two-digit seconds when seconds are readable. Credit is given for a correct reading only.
5,59
